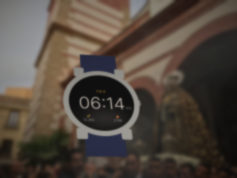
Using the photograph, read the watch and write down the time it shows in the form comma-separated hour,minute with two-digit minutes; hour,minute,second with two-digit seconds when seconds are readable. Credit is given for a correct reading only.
6,14
